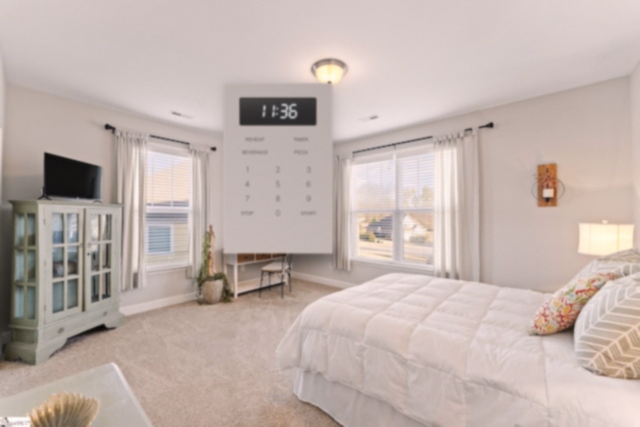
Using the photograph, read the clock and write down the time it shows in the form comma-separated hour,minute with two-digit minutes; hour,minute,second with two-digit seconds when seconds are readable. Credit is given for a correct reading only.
11,36
